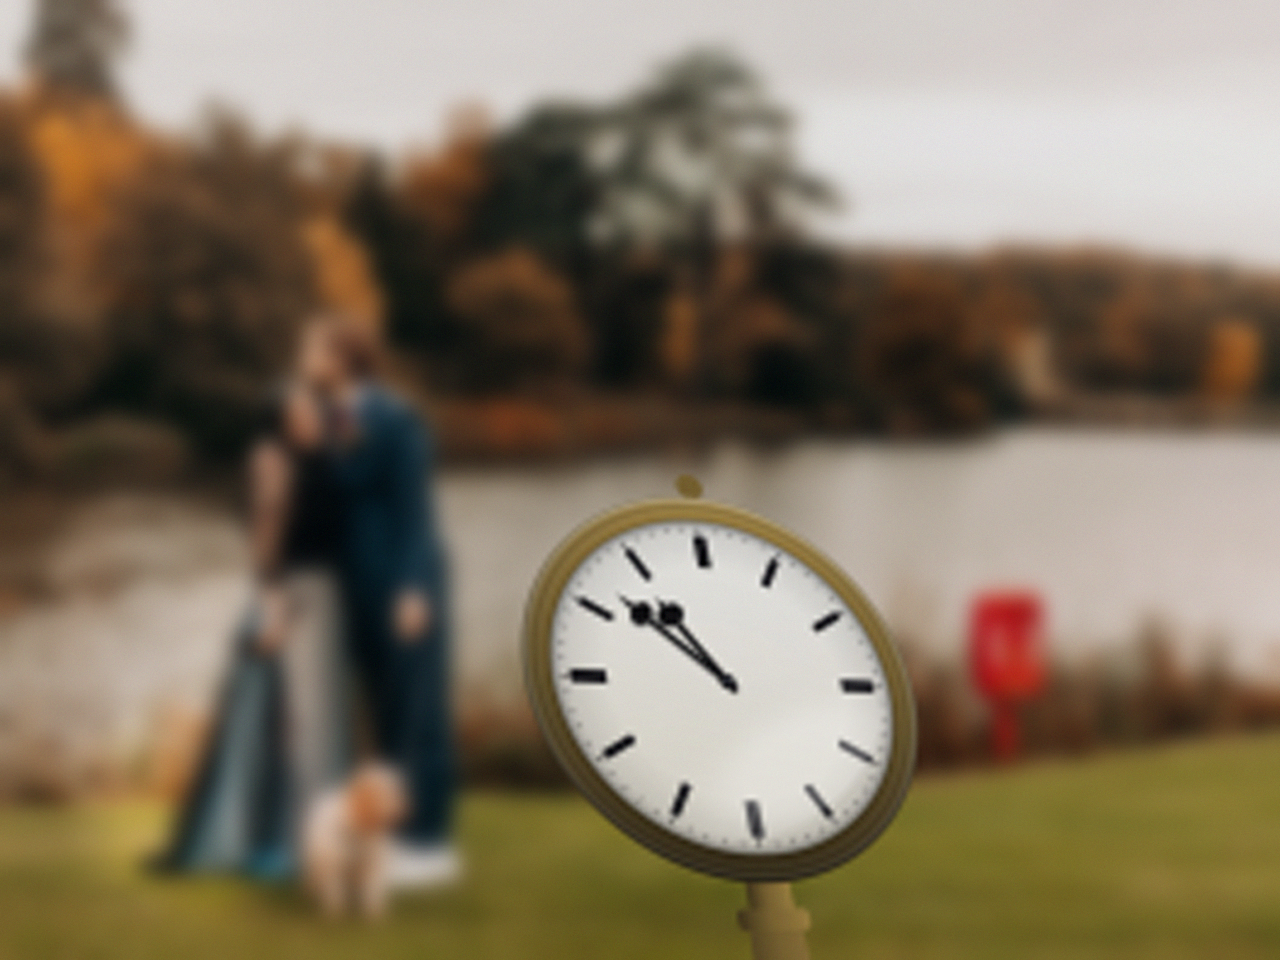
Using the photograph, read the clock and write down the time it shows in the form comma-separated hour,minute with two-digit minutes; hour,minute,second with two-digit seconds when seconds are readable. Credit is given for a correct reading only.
10,52
